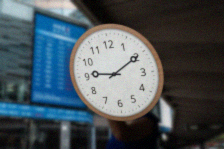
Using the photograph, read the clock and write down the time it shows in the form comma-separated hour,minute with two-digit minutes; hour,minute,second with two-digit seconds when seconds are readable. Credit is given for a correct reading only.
9,10
